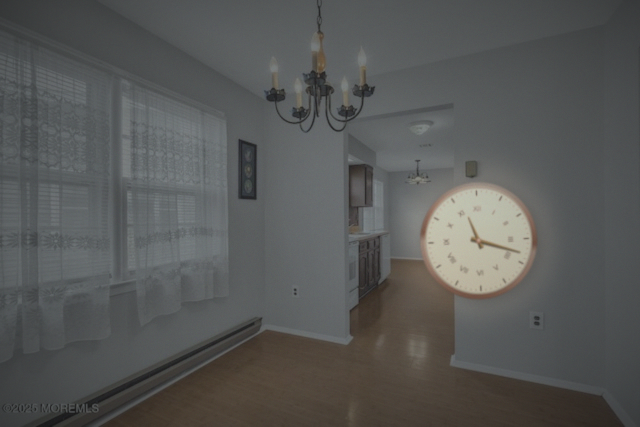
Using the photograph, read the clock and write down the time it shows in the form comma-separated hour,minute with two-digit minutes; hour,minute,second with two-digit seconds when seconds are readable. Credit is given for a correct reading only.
11,18
